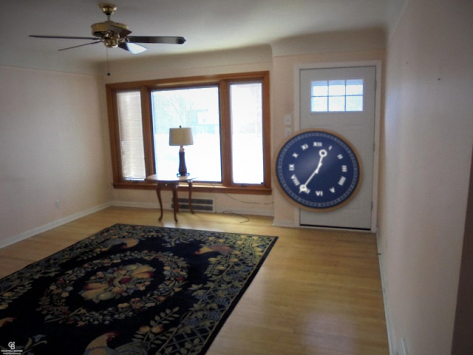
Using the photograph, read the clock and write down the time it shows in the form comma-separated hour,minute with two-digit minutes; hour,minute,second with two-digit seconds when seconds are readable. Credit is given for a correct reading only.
12,36
